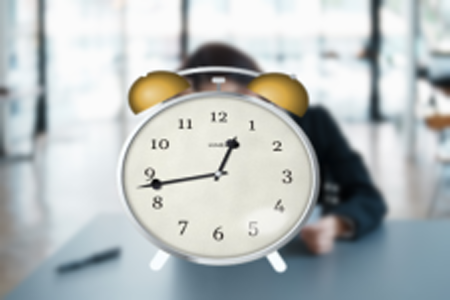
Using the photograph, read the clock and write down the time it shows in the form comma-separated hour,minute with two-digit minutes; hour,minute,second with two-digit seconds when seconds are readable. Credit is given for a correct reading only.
12,43
